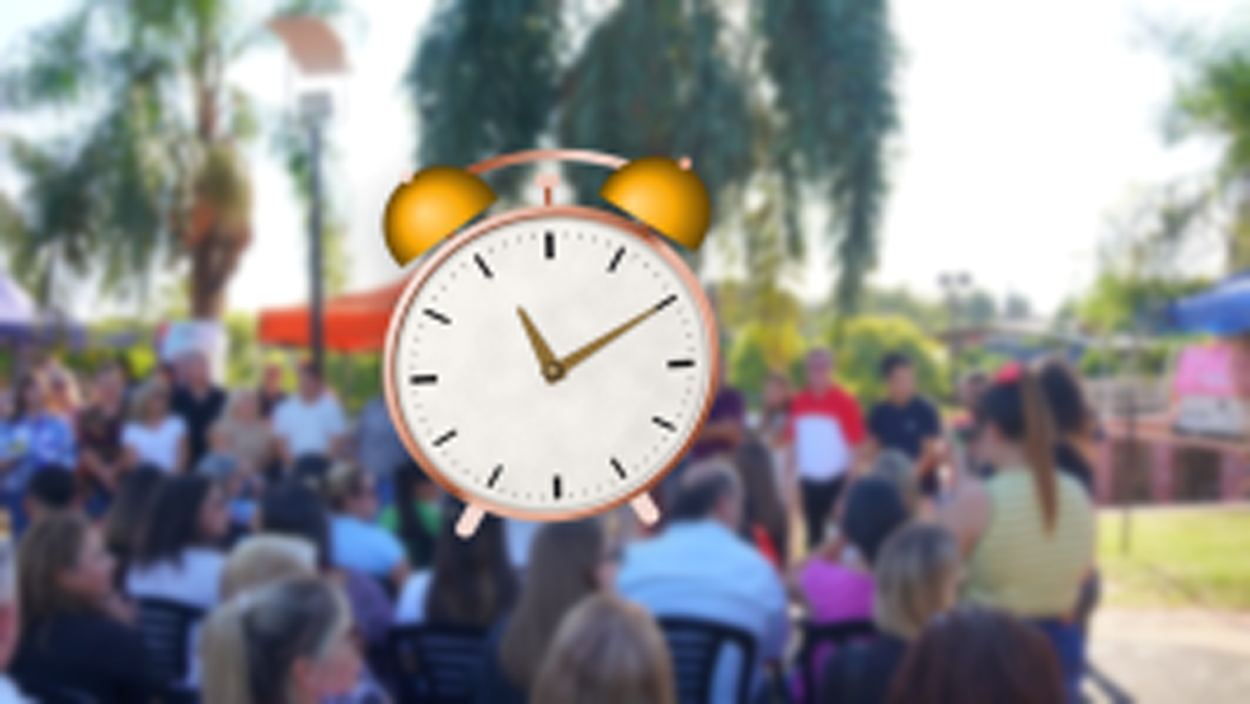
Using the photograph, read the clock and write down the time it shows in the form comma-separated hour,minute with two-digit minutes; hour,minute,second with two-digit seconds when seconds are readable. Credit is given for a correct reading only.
11,10
